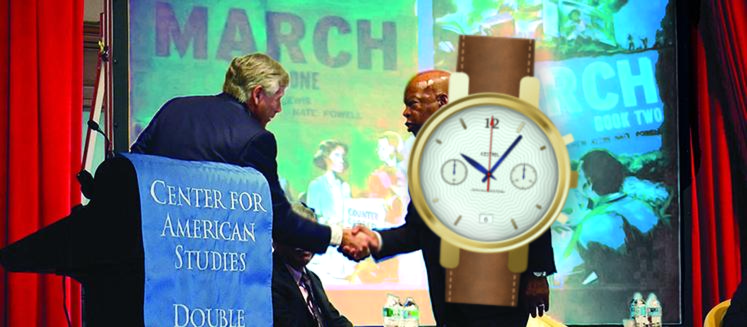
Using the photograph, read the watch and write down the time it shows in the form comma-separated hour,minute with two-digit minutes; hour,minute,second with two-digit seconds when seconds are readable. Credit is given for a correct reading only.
10,06
